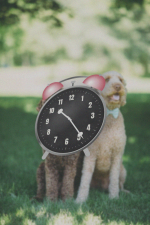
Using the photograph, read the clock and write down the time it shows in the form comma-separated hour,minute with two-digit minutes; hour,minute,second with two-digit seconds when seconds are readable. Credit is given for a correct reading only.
10,24
